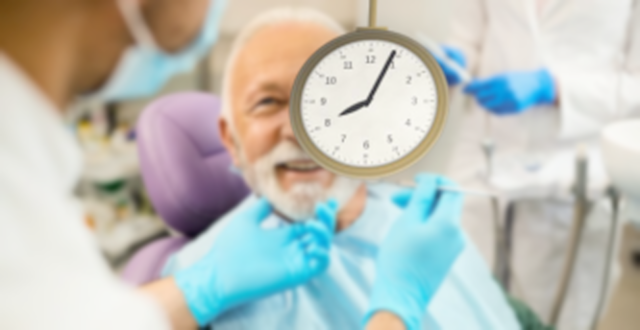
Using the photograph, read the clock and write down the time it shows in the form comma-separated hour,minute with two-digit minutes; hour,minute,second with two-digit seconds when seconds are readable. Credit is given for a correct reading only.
8,04
